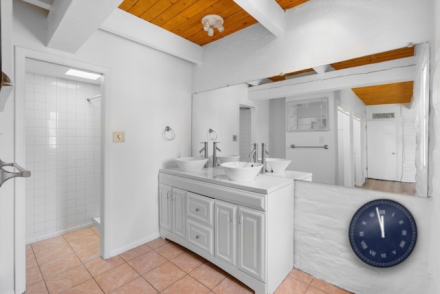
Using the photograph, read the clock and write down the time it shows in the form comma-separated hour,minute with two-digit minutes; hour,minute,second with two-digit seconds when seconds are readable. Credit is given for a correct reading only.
11,58
